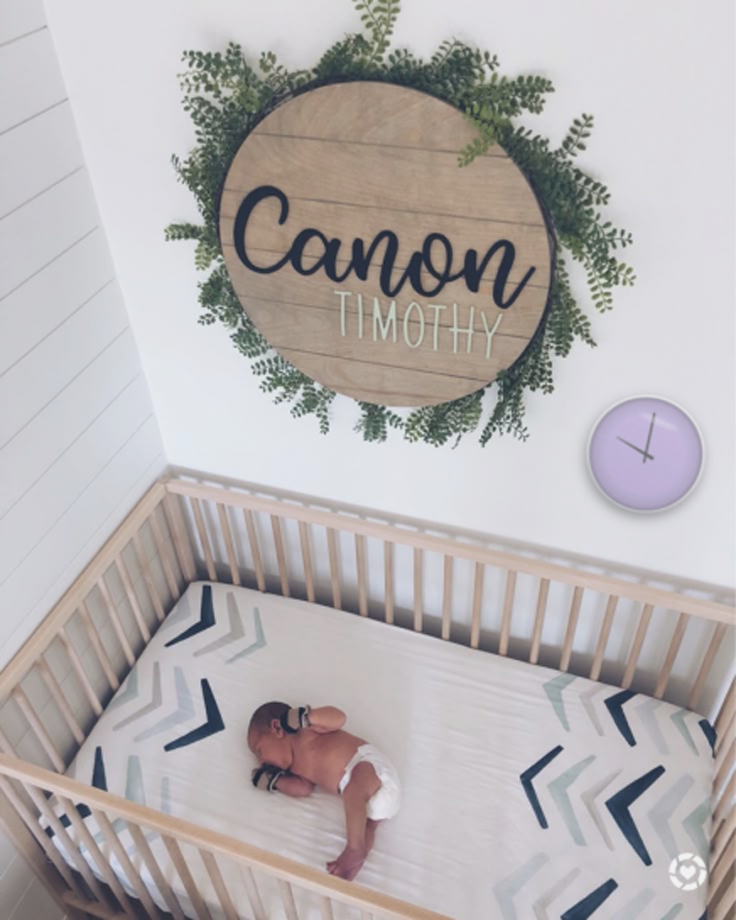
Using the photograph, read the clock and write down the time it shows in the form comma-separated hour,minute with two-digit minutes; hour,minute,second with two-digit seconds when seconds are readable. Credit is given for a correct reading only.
10,02
